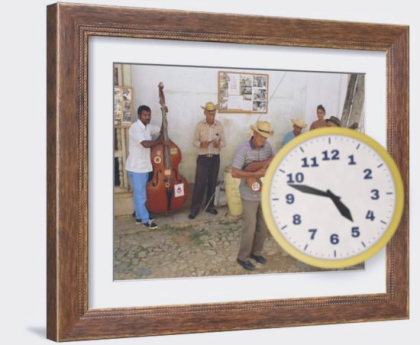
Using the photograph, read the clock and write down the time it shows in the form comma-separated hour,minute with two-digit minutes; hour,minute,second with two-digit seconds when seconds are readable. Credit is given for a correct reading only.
4,48
